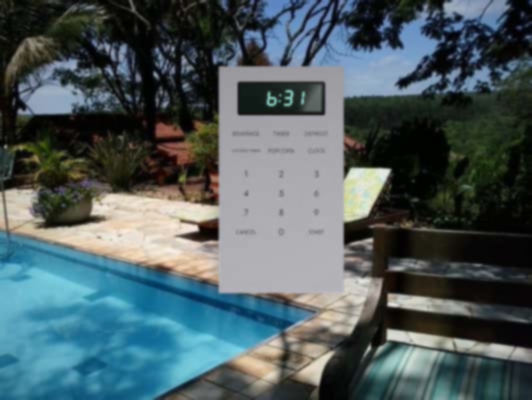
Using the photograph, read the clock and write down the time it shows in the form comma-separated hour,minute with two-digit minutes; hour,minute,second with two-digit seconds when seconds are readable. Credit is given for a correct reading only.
6,31
